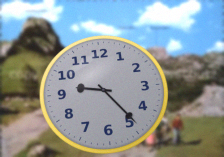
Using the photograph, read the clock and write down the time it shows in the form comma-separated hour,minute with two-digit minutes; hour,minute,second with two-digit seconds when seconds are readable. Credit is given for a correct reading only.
9,24
